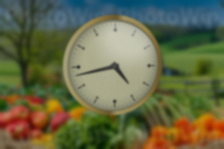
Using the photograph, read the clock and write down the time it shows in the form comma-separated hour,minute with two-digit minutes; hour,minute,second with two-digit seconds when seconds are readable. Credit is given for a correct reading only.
4,43
